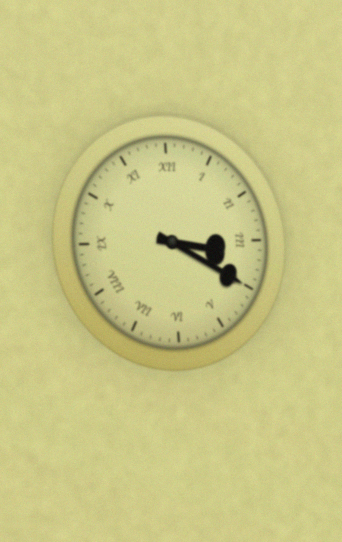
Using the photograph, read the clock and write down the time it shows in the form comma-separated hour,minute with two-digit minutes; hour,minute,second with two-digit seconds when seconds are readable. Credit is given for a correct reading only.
3,20
